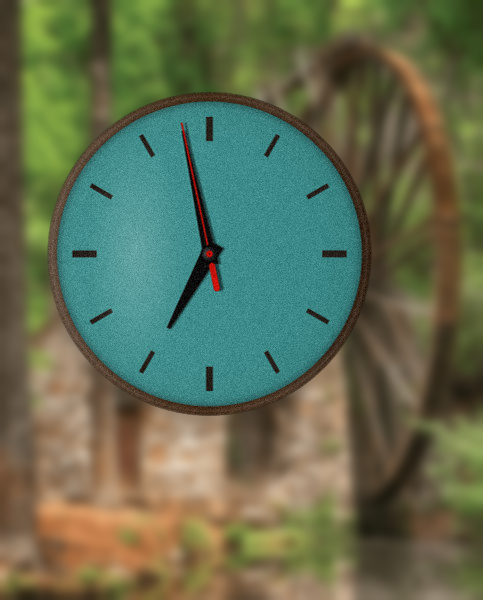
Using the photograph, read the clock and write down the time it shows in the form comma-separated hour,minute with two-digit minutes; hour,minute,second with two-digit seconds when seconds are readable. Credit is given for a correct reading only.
6,57,58
